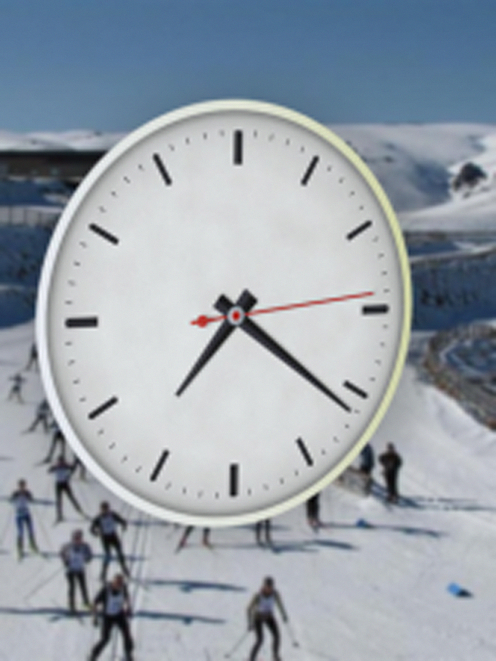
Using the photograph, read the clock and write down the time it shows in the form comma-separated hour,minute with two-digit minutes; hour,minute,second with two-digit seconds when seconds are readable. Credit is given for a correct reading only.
7,21,14
